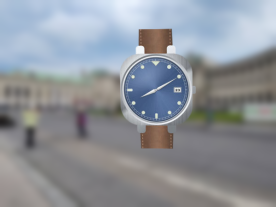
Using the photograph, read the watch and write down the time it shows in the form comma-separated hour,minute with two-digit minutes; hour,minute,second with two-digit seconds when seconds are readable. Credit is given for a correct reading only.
8,10
